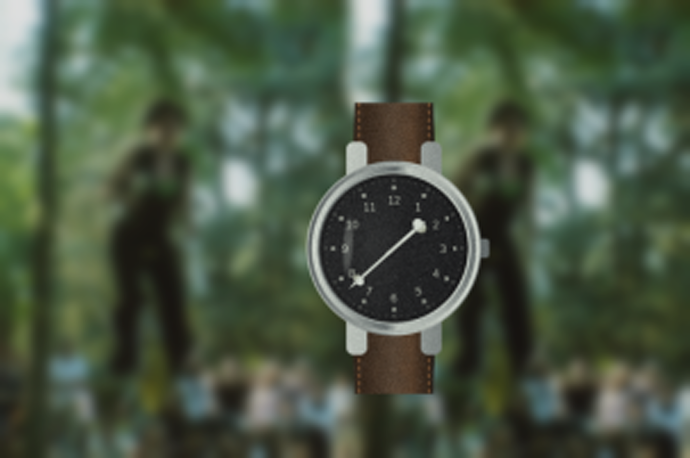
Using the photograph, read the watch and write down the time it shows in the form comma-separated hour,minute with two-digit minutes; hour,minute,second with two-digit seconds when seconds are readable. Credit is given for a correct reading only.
1,38
